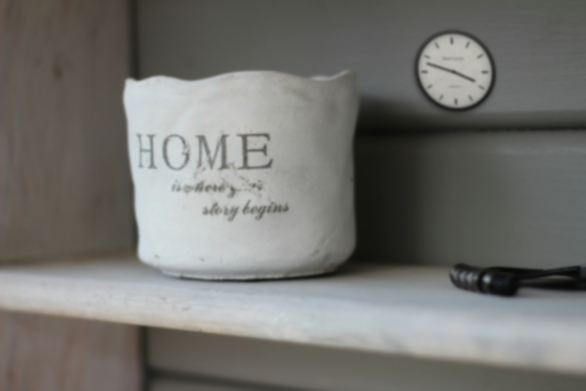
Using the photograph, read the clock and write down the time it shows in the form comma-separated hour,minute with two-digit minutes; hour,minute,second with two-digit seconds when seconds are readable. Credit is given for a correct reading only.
3,48
